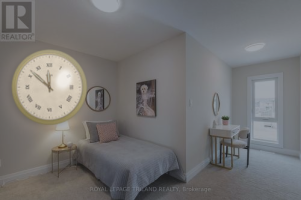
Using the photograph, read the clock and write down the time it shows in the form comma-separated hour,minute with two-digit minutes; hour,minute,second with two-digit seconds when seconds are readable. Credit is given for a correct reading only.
11,52
